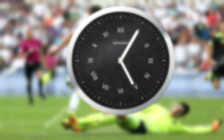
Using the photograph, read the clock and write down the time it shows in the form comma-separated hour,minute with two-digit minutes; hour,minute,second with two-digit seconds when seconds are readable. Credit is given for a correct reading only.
5,05
